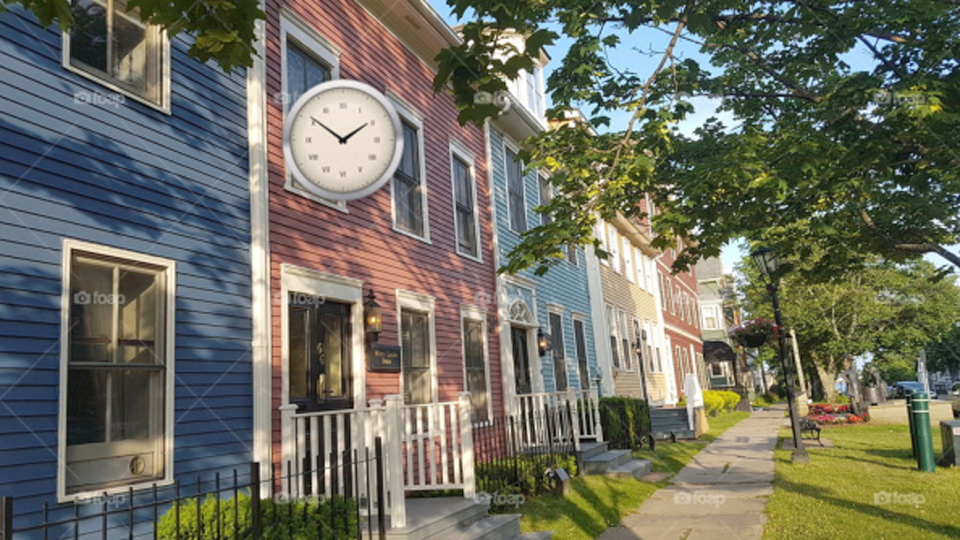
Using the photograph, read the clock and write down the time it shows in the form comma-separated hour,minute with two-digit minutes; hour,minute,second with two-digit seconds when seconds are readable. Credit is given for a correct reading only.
1,51
